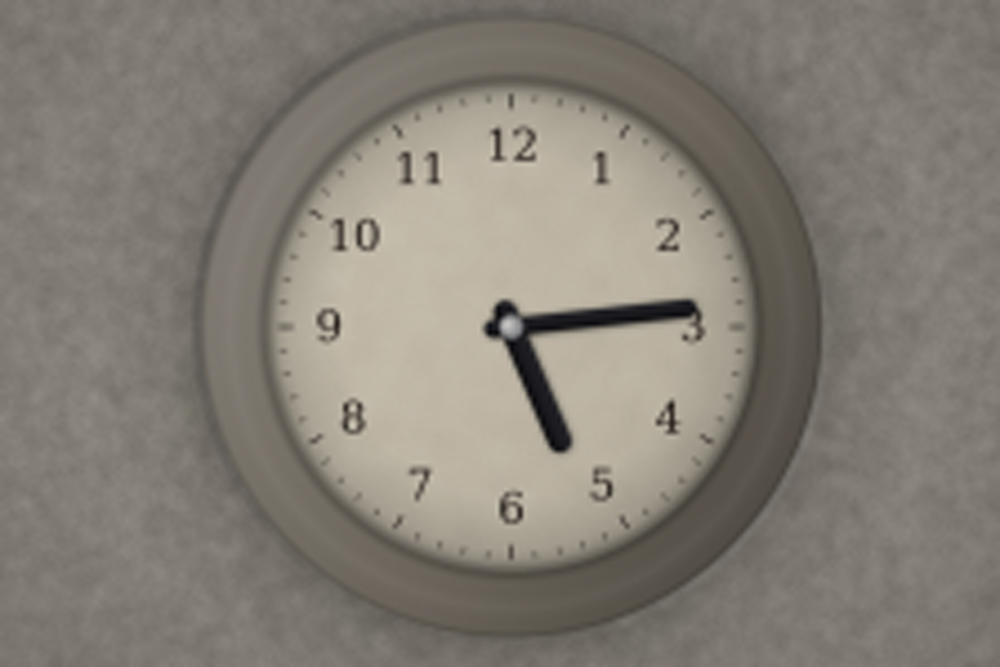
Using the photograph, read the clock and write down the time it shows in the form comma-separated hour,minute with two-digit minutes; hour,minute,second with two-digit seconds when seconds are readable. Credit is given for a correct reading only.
5,14
